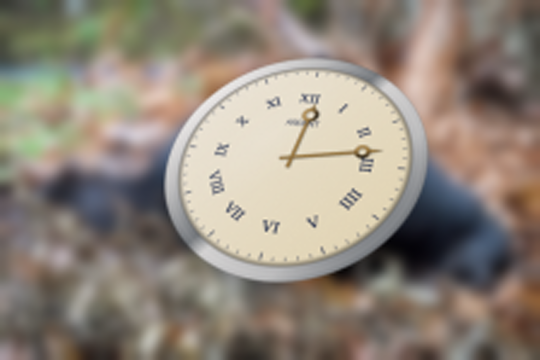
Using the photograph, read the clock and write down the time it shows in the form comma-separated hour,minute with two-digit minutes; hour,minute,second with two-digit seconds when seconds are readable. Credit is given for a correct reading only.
12,13
